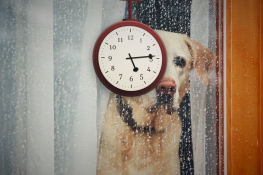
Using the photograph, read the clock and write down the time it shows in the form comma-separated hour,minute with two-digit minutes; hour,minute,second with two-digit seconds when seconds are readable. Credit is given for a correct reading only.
5,14
